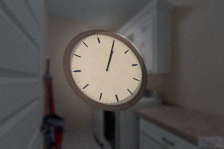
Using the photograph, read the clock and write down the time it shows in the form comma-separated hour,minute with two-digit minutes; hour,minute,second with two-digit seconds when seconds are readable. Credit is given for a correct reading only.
1,05
